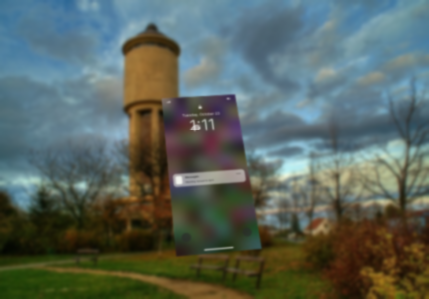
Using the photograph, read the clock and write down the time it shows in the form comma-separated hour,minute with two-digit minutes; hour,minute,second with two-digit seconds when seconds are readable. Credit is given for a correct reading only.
1,11
